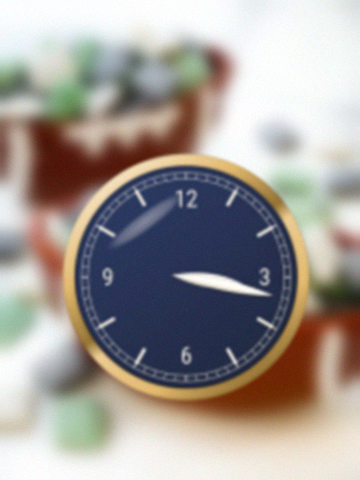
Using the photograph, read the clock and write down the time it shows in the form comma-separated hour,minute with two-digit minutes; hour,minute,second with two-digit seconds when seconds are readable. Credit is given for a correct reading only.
3,17
